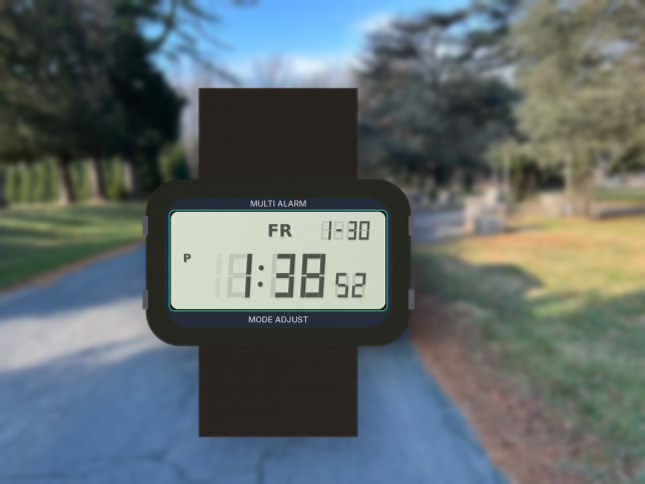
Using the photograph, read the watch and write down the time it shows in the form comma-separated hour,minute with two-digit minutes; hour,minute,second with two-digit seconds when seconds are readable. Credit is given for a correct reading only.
1,38,52
